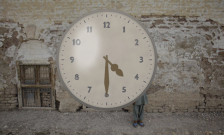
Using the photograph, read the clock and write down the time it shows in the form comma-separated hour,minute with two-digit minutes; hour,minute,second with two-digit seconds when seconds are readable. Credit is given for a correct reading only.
4,30
